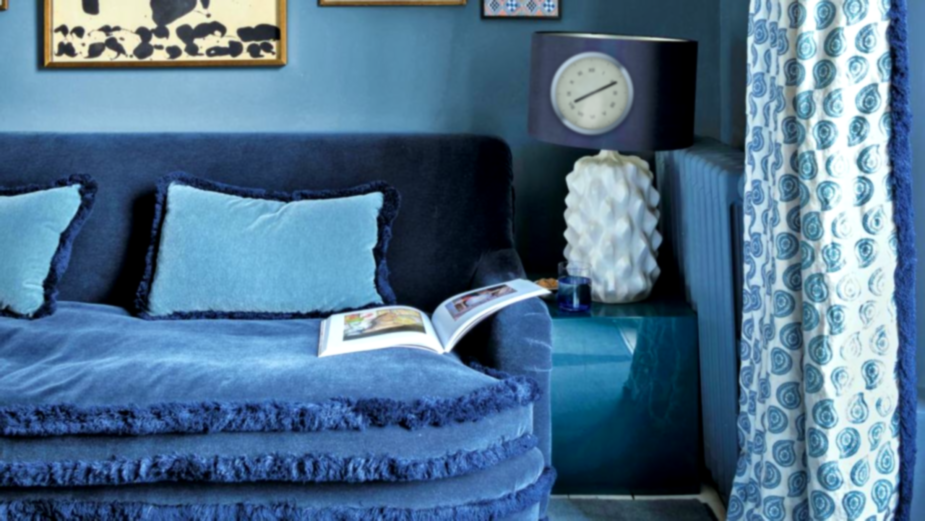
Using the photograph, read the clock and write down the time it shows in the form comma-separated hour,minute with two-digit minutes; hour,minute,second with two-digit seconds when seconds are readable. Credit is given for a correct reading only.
8,11
